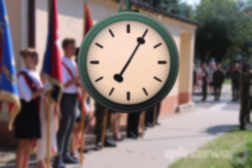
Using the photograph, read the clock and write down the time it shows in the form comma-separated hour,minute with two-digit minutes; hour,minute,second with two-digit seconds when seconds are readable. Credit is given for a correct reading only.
7,05
